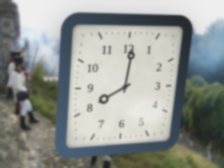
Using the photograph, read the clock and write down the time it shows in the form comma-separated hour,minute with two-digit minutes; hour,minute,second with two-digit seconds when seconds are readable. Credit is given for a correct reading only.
8,01
